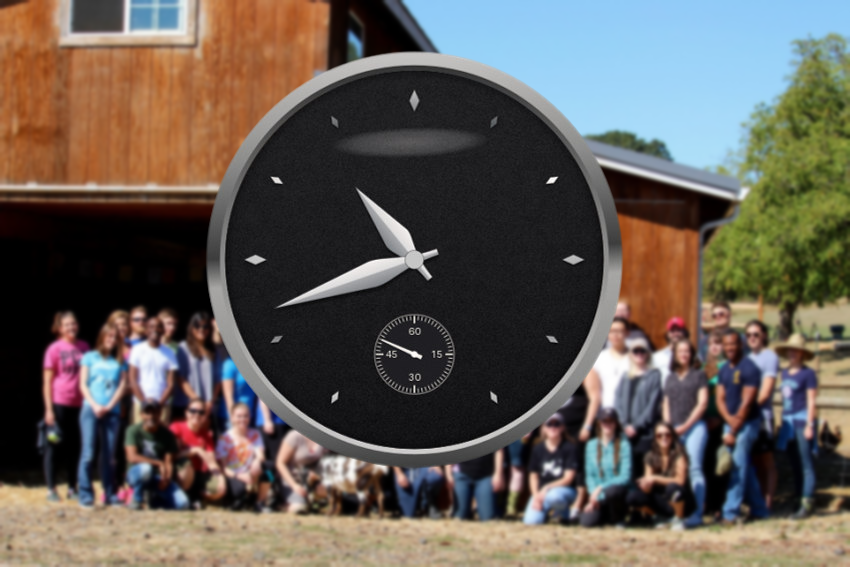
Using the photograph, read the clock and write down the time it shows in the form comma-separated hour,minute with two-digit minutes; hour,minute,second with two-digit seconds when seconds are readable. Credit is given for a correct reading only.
10,41,49
